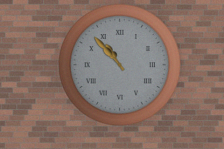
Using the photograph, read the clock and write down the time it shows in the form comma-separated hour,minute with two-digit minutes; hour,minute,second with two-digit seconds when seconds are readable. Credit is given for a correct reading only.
10,53
